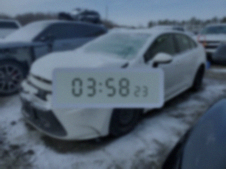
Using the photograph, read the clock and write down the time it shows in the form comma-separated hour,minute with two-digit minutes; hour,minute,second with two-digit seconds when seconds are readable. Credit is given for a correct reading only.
3,58
